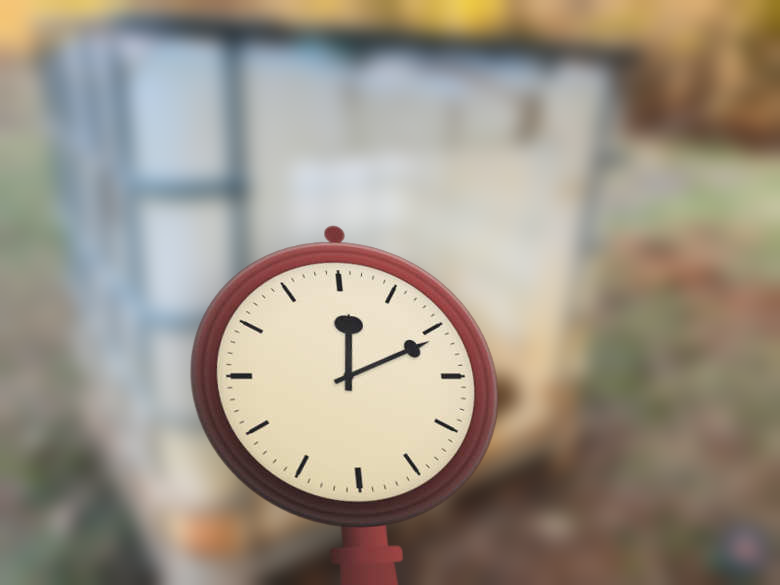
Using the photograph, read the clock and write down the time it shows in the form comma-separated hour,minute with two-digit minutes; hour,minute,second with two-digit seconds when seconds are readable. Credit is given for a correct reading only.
12,11
